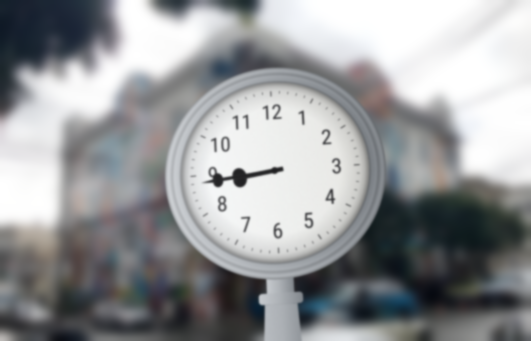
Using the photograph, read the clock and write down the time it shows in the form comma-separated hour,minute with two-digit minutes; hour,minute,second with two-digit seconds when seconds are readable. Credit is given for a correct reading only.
8,44
